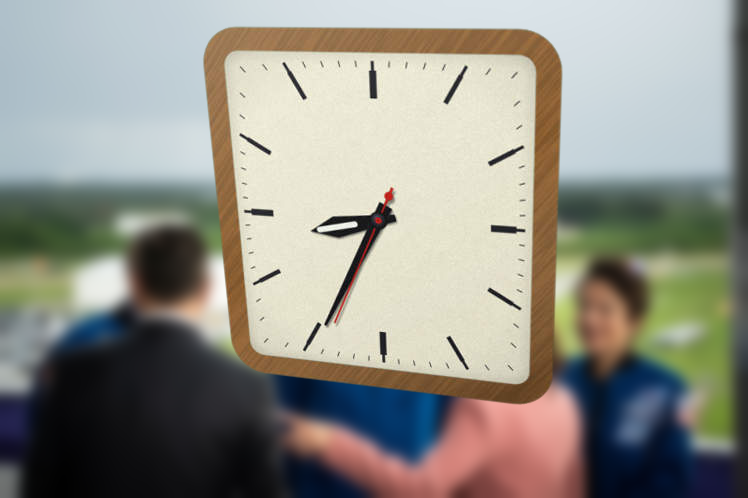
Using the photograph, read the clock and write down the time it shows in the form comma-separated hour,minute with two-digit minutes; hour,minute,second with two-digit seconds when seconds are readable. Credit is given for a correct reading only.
8,34,34
